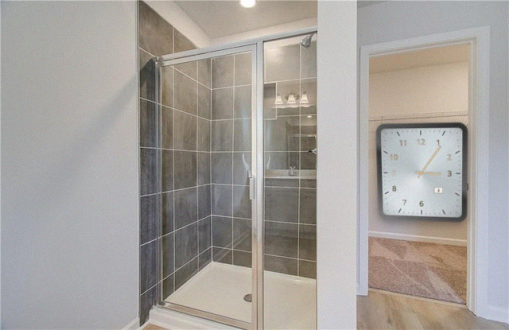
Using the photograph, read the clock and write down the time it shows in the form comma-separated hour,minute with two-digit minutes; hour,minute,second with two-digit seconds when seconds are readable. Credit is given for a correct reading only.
3,06
